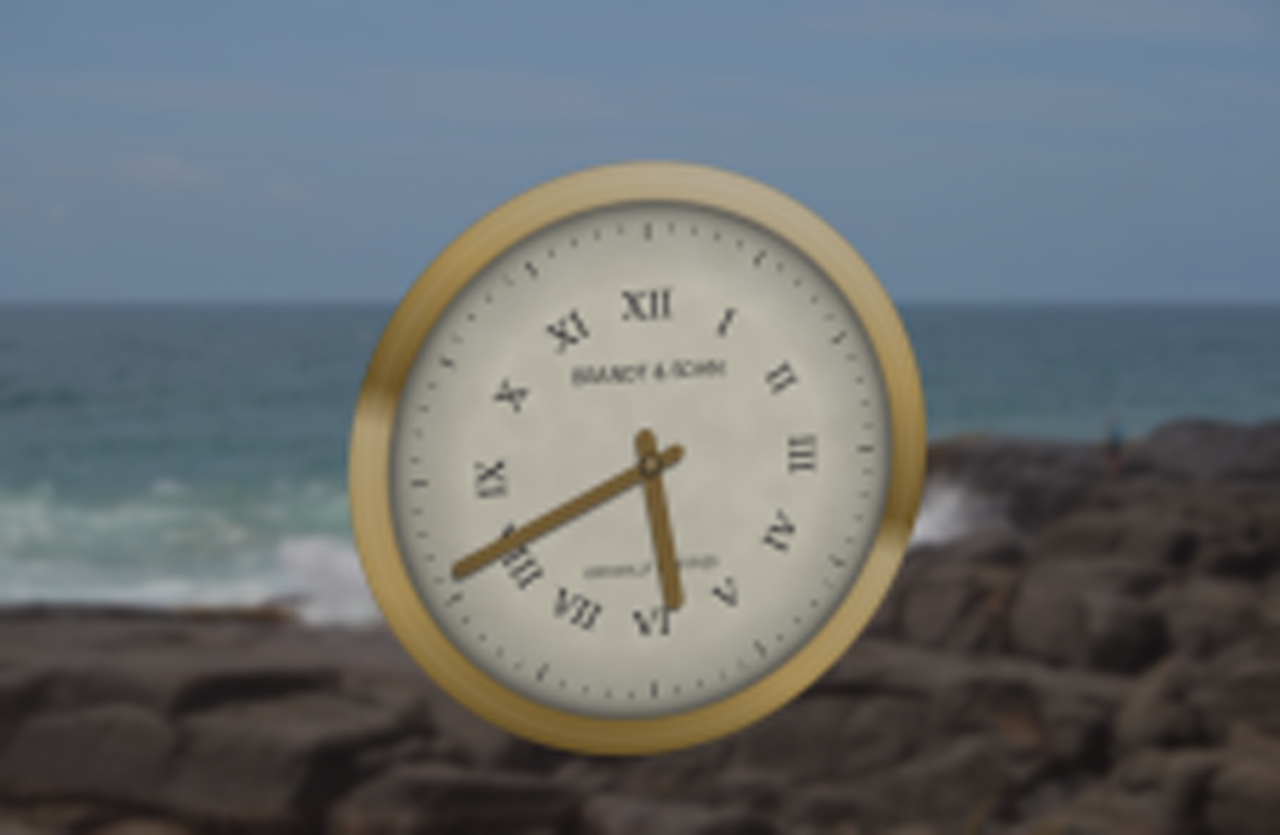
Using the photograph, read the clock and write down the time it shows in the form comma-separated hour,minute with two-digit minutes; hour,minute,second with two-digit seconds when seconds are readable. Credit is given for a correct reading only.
5,41
